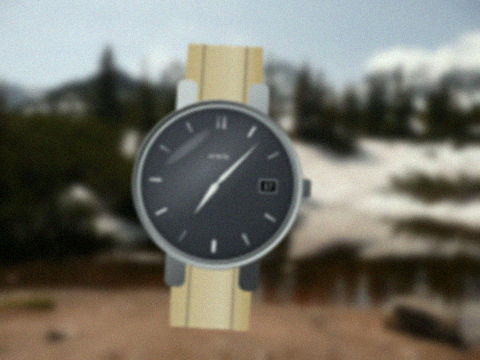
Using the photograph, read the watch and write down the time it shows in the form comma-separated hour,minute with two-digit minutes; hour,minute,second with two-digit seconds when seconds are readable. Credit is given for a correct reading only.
7,07
